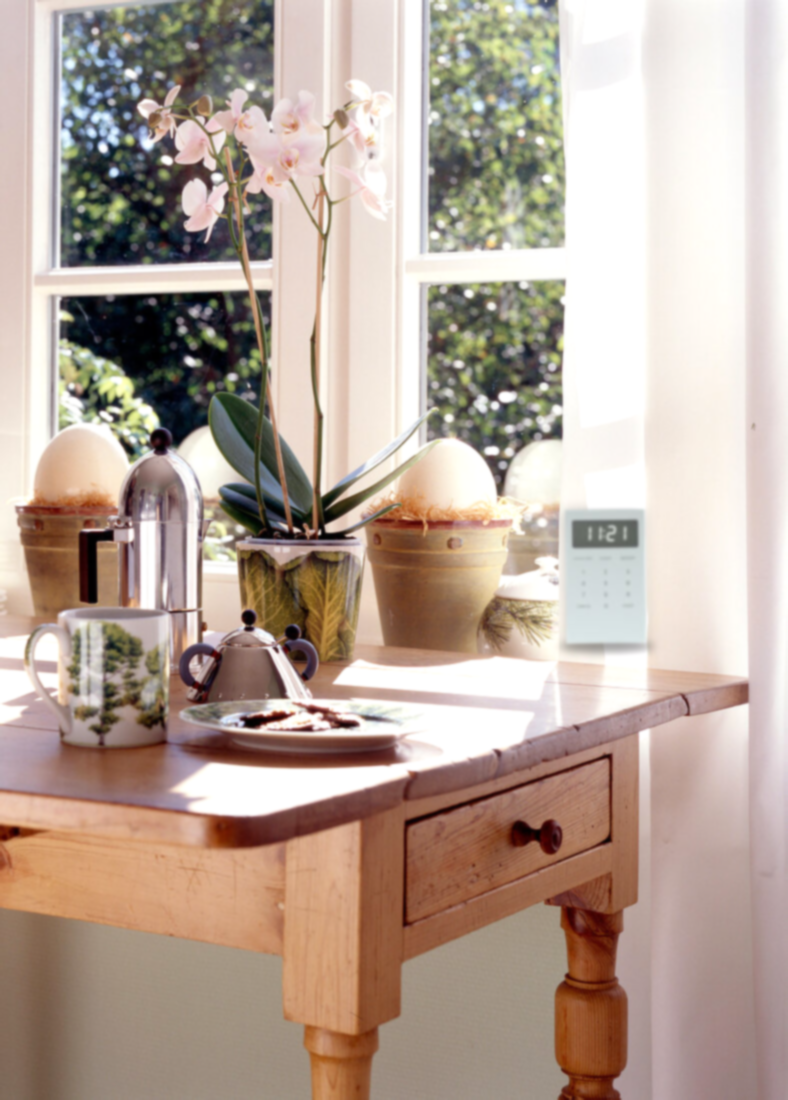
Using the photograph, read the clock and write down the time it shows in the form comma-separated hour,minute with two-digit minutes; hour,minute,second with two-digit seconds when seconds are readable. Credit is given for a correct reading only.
11,21
